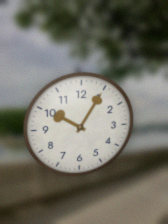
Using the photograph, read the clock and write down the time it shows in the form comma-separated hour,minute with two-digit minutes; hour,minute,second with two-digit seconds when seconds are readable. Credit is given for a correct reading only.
10,05
